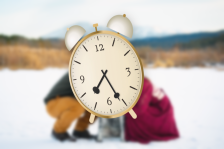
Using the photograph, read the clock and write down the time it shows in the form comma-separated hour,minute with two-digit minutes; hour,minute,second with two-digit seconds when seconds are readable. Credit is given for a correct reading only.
7,26
